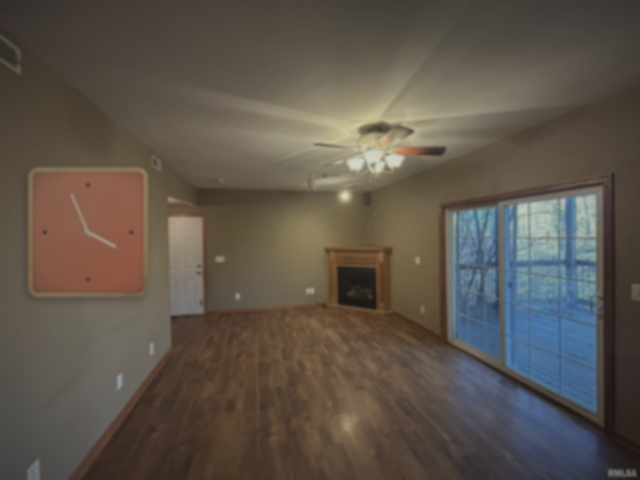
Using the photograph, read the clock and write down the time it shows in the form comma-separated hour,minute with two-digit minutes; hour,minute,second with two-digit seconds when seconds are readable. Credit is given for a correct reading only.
3,56
